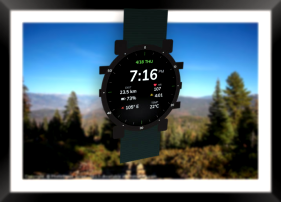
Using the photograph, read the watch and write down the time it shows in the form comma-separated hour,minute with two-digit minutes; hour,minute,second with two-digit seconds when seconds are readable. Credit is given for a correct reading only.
7,16
